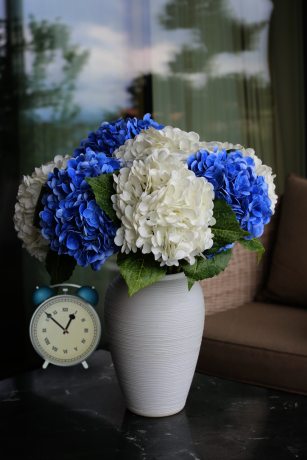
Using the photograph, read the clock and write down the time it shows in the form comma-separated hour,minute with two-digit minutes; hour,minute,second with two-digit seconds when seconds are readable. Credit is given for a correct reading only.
12,52
